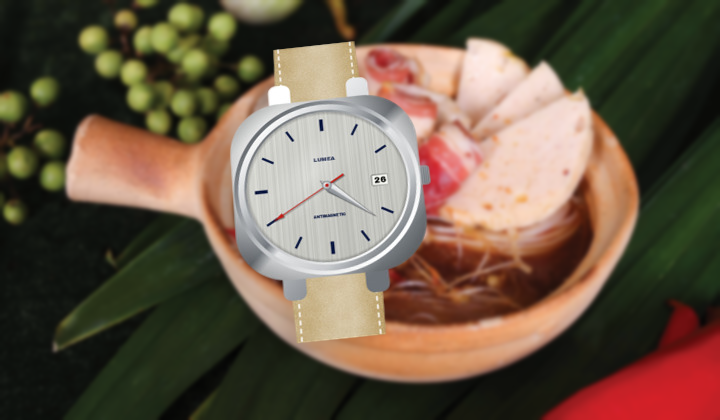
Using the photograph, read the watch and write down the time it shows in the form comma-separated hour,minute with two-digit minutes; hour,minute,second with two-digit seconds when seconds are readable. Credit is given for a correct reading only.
4,21,40
